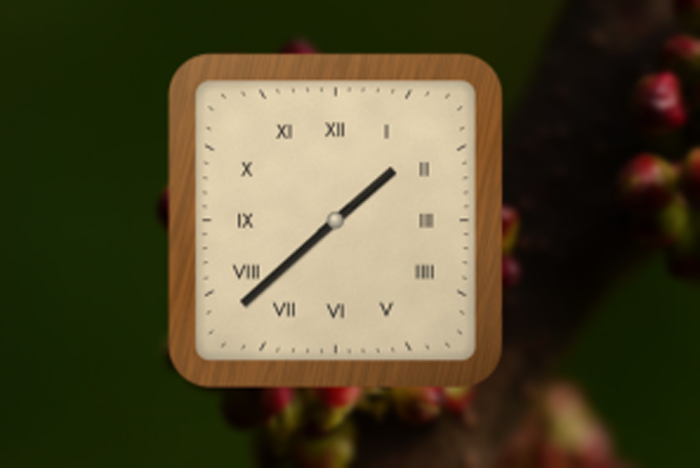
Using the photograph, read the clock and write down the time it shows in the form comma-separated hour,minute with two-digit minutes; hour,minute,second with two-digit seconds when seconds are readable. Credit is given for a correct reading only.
1,38
